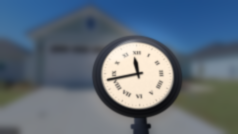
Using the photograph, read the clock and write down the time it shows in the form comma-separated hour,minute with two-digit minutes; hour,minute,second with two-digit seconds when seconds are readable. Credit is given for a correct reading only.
11,43
